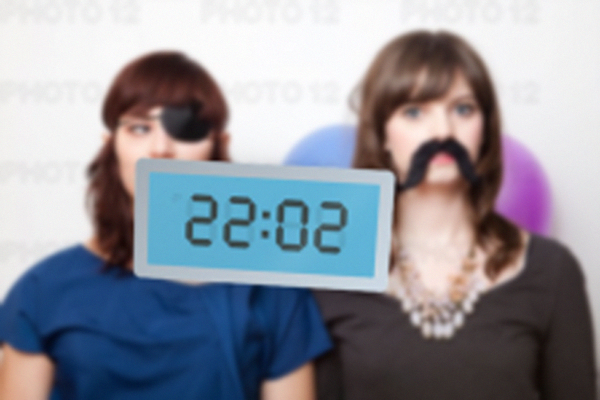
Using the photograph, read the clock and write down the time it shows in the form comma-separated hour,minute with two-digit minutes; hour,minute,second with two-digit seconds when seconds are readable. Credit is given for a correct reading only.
22,02
